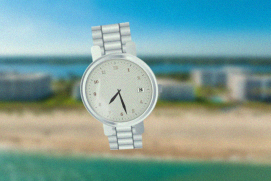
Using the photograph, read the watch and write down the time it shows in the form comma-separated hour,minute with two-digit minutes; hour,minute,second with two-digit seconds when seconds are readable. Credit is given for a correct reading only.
7,28
